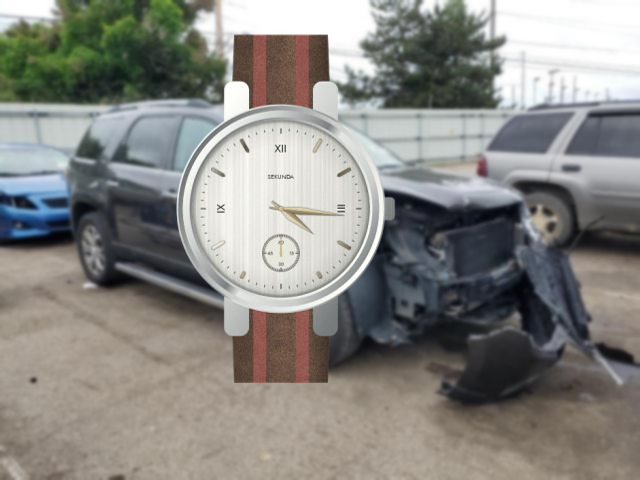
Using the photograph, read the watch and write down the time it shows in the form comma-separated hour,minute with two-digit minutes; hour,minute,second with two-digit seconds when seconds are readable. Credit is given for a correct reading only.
4,16
